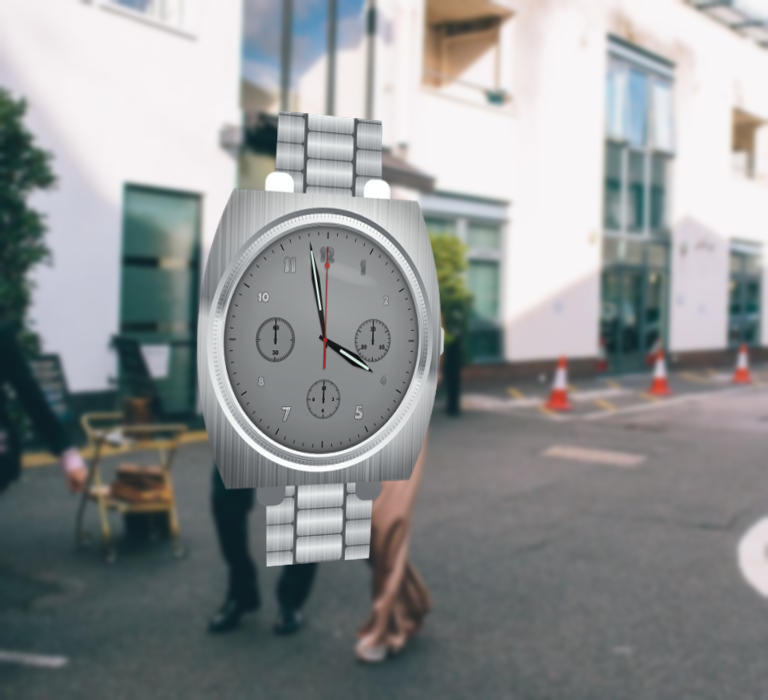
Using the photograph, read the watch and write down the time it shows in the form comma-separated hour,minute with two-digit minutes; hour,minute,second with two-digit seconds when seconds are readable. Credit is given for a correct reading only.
3,58
